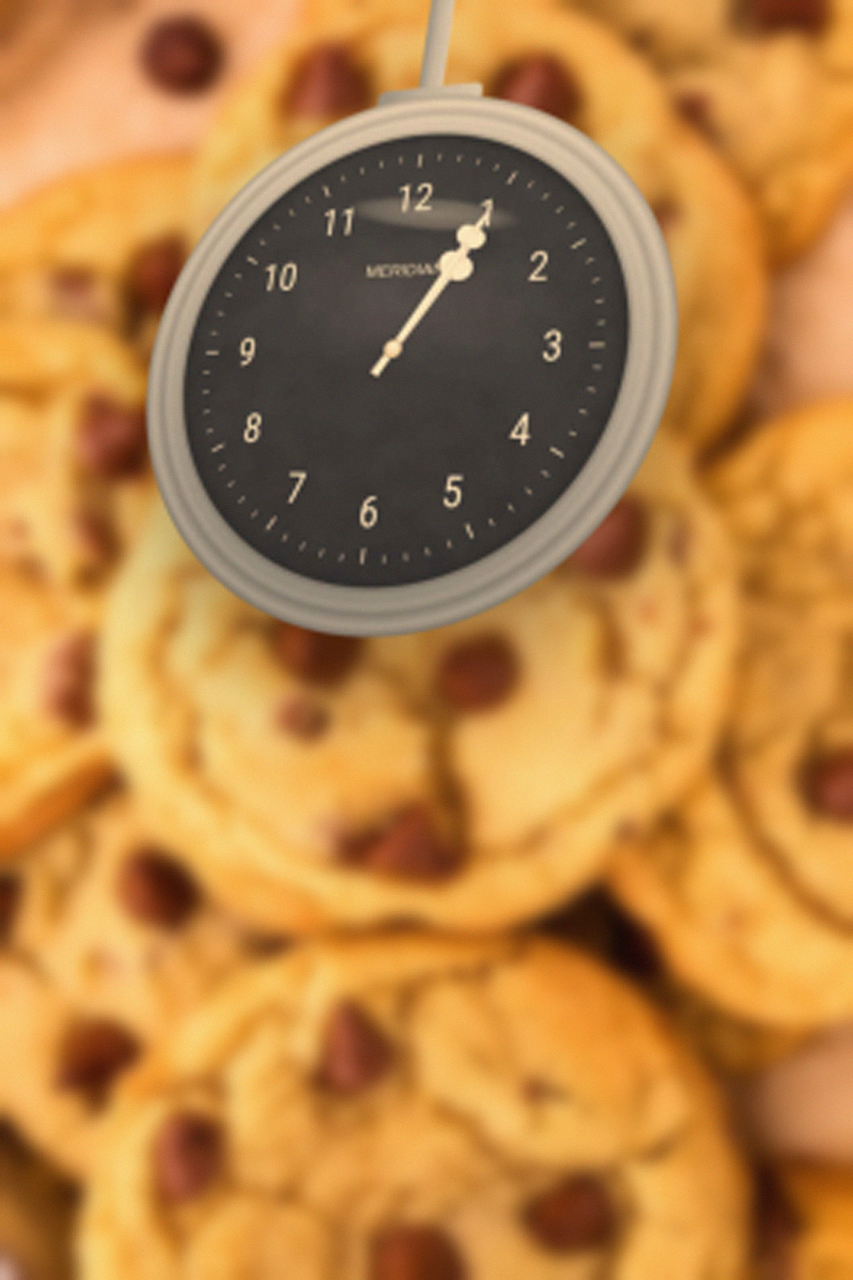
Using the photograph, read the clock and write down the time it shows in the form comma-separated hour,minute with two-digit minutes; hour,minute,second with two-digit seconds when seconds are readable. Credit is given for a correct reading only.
1,05
